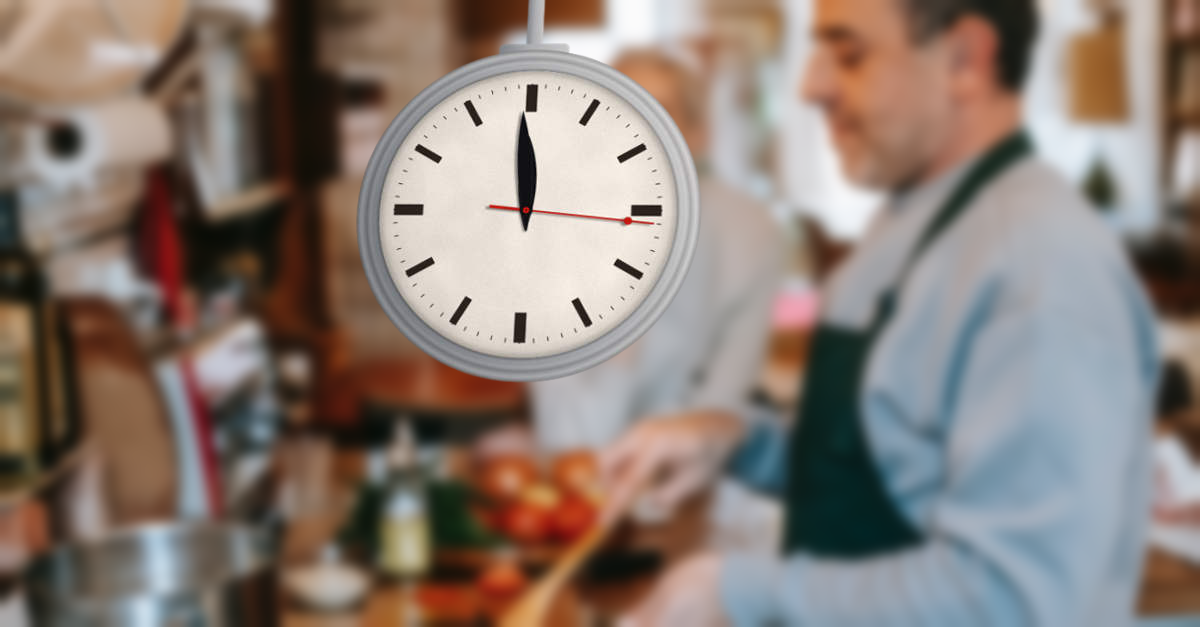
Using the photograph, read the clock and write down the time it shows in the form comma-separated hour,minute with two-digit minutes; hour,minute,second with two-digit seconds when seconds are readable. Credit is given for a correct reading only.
11,59,16
